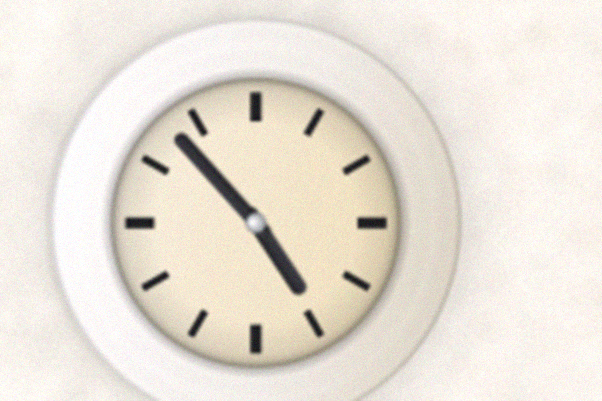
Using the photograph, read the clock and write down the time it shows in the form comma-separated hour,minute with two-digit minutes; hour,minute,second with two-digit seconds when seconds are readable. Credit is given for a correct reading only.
4,53
